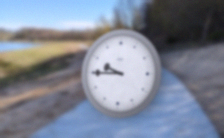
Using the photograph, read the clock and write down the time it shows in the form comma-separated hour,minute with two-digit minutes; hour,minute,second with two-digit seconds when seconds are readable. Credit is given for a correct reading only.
9,45
